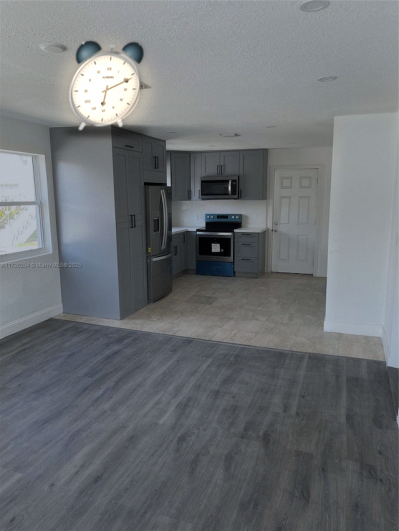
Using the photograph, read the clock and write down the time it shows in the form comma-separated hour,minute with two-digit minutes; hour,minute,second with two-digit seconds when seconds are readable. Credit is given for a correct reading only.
6,11
